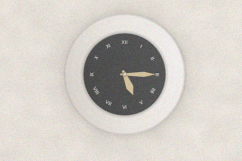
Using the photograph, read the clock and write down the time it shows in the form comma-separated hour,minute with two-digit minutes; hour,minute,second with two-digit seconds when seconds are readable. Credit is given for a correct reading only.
5,15
